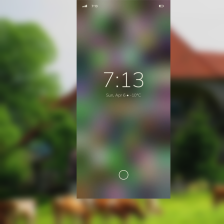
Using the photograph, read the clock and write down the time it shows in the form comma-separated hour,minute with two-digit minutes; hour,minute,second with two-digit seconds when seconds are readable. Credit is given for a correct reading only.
7,13
